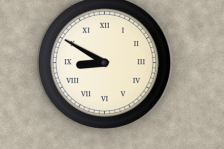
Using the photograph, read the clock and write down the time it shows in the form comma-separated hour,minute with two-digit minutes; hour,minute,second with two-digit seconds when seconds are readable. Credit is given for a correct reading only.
8,50
